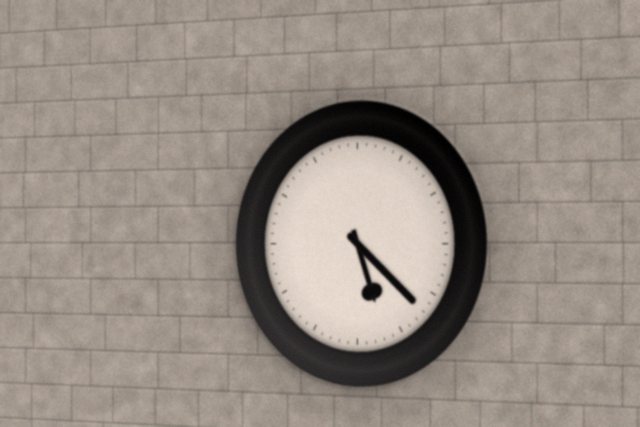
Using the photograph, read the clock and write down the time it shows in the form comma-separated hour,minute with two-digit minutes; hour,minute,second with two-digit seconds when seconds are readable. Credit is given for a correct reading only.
5,22
